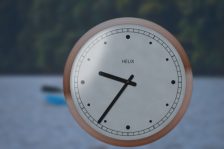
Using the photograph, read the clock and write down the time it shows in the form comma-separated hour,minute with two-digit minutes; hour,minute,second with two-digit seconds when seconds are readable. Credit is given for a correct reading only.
9,36
